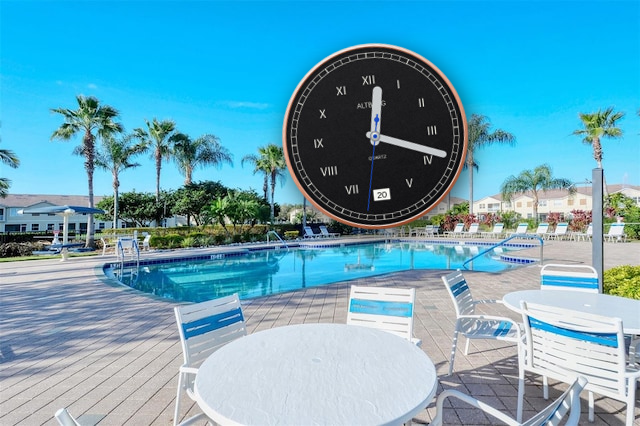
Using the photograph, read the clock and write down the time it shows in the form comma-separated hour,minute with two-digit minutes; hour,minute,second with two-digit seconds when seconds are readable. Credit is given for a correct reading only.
12,18,32
